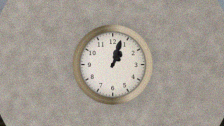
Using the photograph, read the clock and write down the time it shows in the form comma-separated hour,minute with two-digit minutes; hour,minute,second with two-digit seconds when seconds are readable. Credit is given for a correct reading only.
1,03
